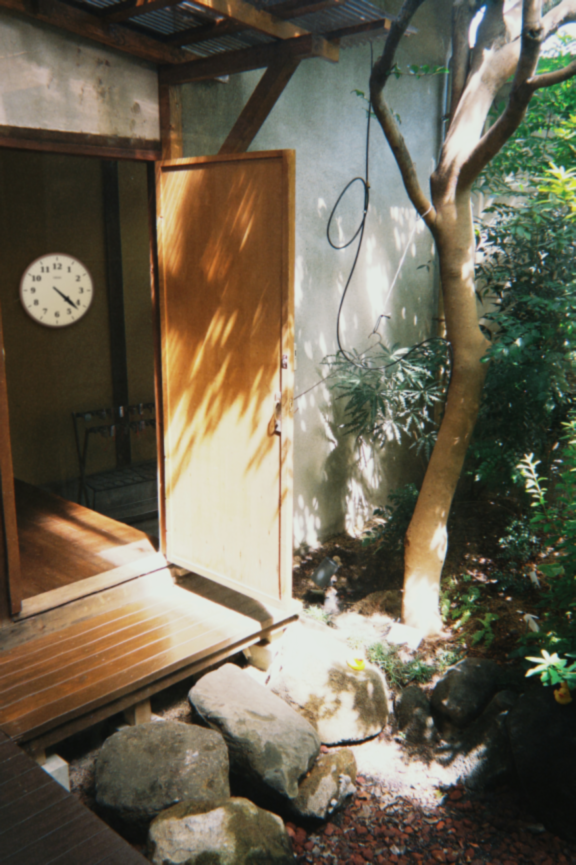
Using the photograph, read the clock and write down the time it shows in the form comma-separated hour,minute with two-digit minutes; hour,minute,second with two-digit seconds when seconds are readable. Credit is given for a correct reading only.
4,22
